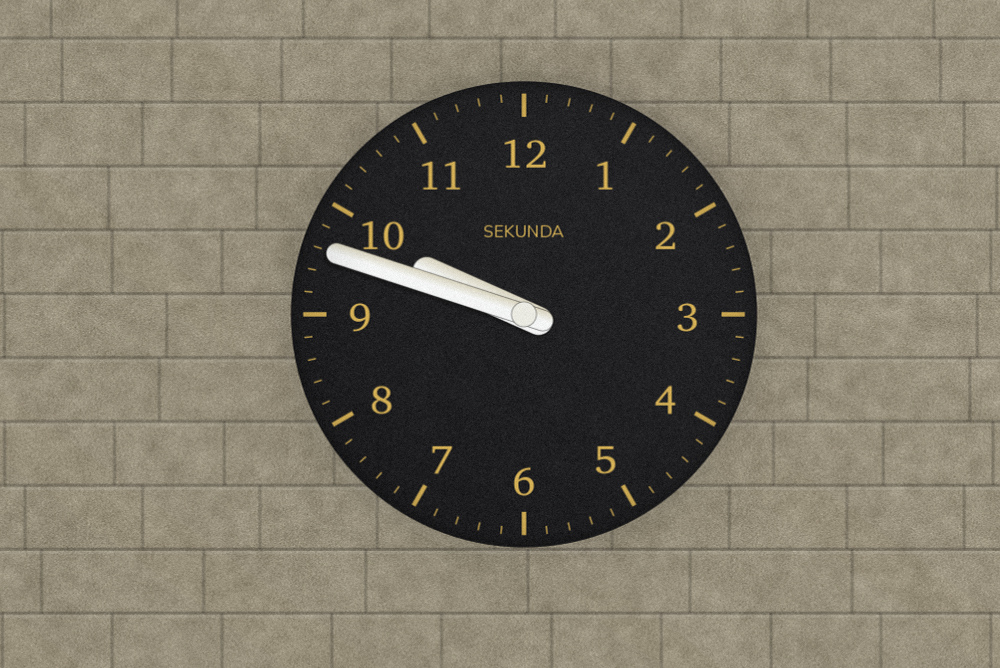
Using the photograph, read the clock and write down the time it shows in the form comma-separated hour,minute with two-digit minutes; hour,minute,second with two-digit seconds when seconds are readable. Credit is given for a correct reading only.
9,48
